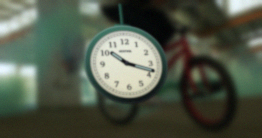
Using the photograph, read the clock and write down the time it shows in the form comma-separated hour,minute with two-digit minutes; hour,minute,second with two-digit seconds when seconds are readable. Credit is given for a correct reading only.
10,18
